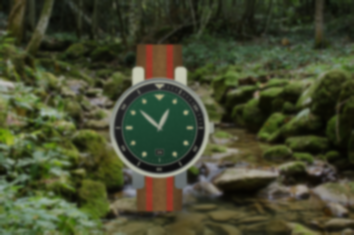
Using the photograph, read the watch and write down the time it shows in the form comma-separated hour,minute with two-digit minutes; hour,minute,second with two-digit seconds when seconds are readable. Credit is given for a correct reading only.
12,52
